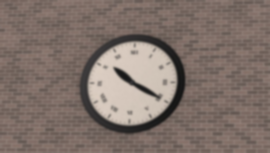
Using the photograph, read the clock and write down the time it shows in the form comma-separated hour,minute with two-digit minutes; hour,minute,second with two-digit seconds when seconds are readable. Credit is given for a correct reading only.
10,20
